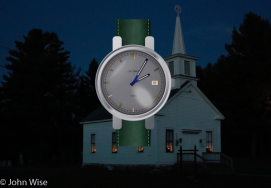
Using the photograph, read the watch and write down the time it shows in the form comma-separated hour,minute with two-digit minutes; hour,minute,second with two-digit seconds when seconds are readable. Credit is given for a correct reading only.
2,05
